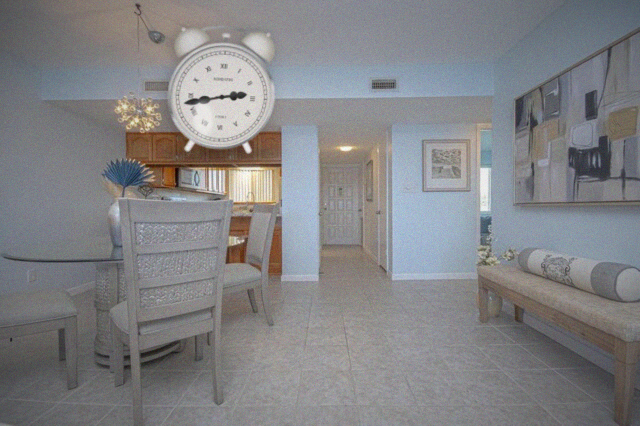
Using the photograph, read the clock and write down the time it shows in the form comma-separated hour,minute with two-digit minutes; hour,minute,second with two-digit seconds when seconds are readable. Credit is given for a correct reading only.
2,43
